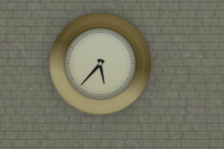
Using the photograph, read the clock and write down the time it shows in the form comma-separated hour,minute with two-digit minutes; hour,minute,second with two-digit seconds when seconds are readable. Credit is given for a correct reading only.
5,37
